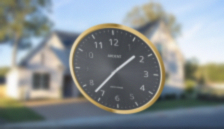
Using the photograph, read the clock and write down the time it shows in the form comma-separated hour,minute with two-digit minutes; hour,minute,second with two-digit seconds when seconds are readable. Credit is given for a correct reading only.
1,37
